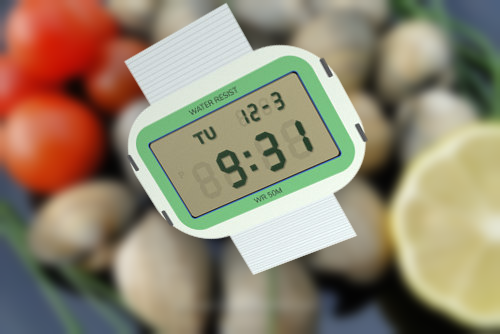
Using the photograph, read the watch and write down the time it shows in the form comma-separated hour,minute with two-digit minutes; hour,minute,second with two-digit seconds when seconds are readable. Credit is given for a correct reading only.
9,31
